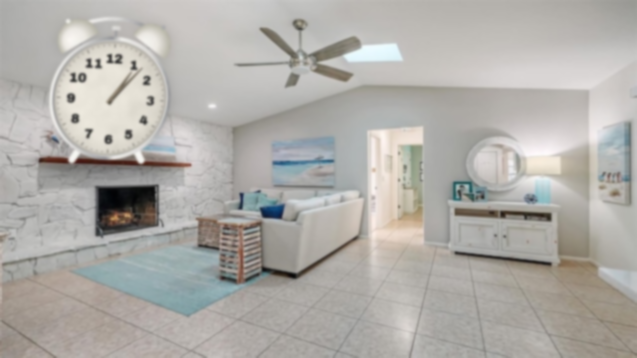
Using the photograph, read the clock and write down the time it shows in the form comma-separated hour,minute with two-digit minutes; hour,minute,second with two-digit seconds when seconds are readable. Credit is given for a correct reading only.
1,07
